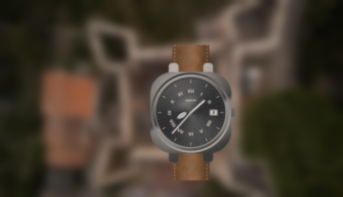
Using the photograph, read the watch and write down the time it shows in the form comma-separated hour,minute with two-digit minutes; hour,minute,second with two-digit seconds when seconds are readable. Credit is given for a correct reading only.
1,37
